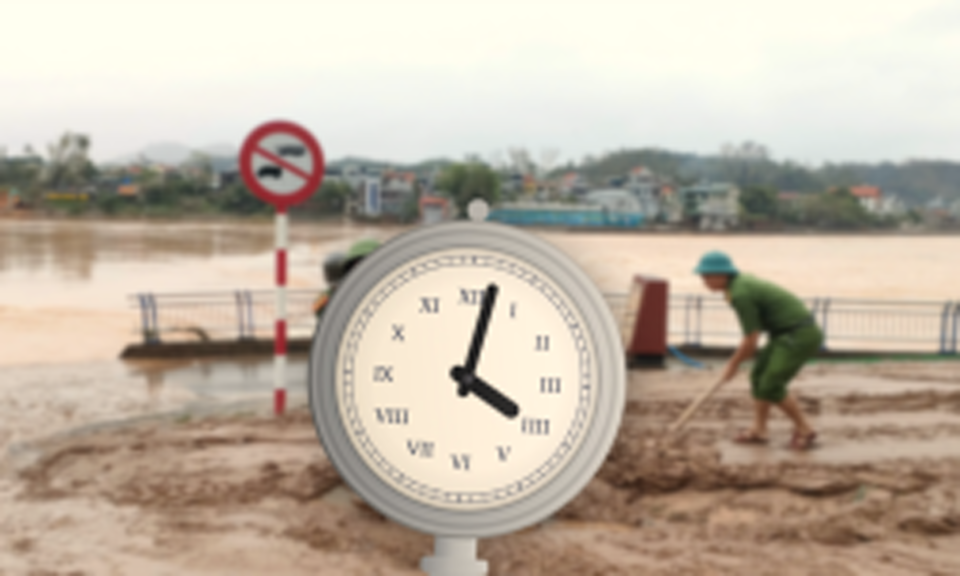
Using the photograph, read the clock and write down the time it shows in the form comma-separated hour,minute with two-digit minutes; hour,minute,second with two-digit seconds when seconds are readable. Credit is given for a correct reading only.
4,02
